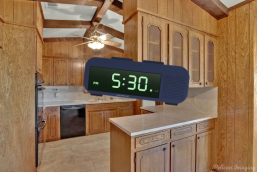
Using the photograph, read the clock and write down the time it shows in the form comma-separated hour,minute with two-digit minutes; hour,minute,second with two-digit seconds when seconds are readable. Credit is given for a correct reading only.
5,30
